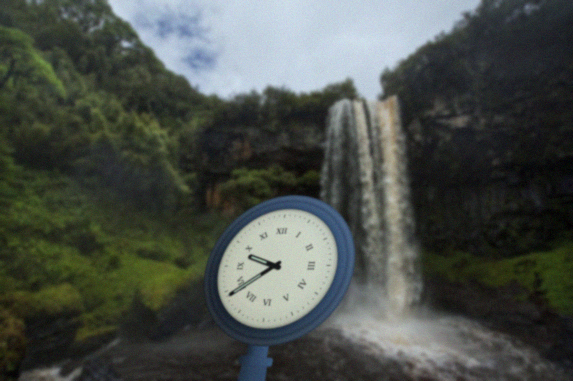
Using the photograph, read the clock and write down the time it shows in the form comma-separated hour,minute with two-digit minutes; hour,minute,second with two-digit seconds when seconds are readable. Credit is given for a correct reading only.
9,39
